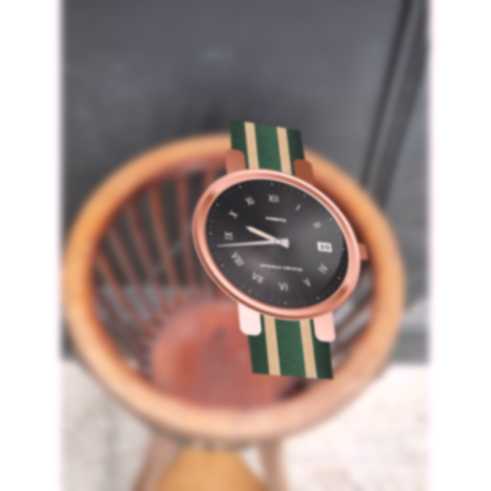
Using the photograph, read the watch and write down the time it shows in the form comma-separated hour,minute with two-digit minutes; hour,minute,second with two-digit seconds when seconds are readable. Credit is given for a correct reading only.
9,43
